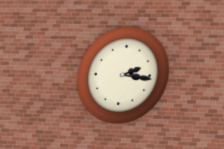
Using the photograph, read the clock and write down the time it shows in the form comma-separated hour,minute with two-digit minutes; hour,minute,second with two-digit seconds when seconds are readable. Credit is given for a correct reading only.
2,16
